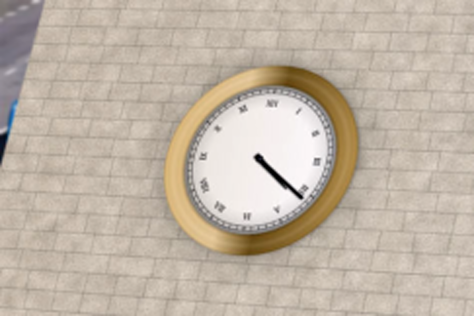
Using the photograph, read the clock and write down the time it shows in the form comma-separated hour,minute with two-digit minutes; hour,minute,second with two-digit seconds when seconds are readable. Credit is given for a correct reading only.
4,21
